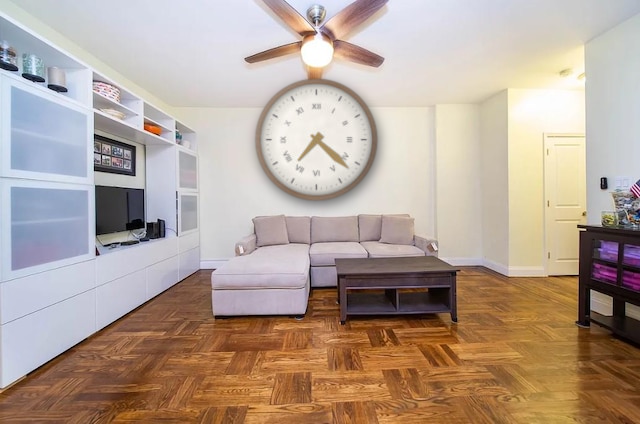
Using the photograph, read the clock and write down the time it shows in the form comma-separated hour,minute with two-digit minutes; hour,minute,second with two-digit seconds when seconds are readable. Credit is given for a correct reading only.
7,22
